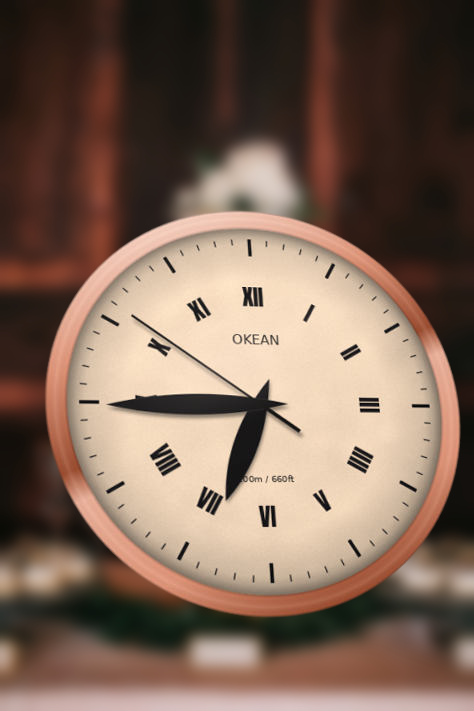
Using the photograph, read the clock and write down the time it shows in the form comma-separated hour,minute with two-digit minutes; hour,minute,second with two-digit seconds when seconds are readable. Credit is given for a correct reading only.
6,44,51
